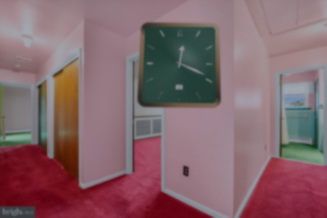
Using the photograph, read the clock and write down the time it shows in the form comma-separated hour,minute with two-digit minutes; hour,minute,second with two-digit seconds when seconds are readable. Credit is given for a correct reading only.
12,19
